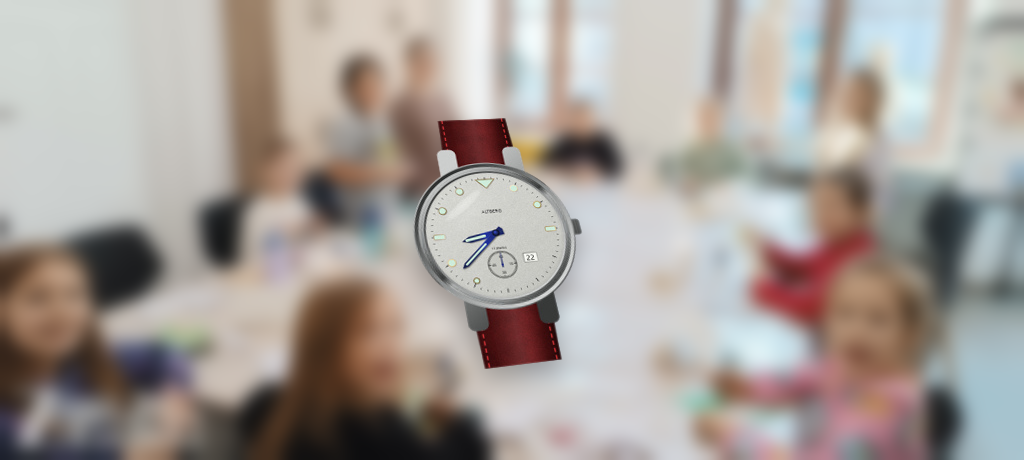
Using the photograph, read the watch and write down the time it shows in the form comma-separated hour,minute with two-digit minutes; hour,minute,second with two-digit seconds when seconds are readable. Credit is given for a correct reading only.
8,38
